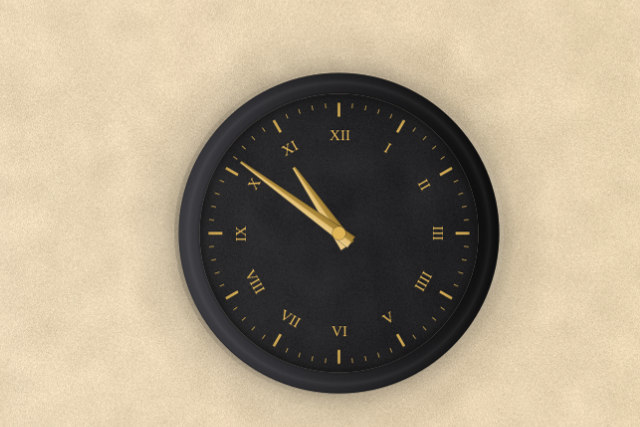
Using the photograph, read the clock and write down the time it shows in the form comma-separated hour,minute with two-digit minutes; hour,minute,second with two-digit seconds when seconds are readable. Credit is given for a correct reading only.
10,51
